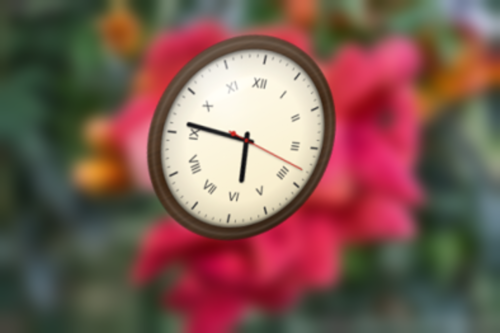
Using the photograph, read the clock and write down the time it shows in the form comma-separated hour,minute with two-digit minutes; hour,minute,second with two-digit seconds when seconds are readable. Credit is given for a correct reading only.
5,46,18
